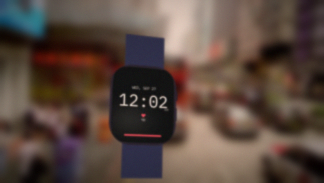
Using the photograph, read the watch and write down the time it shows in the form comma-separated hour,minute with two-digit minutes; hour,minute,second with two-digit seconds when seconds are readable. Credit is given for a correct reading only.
12,02
